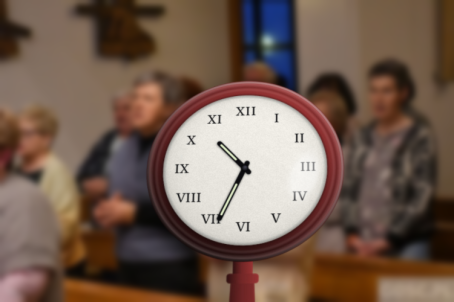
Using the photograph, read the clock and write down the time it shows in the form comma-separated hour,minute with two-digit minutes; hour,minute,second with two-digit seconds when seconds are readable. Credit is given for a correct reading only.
10,34
